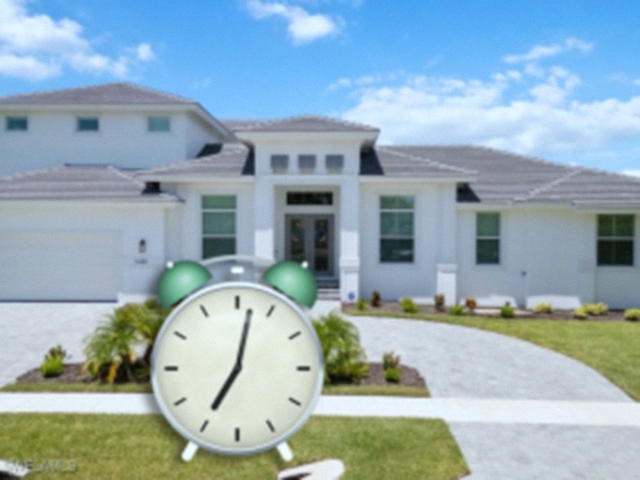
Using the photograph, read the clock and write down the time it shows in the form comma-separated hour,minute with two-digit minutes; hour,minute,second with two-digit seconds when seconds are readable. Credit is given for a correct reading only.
7,02
